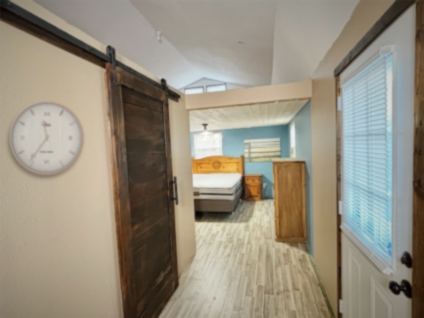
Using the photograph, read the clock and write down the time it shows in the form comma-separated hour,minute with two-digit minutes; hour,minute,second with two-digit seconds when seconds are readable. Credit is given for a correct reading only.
11,36
